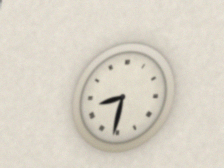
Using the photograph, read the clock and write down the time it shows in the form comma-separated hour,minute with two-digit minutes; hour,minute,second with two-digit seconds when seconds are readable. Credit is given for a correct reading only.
8,31
